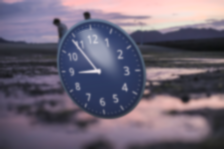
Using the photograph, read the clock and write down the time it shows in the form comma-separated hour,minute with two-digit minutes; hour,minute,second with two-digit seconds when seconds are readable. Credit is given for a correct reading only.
8,54
